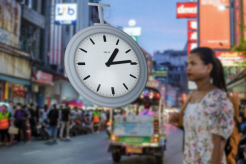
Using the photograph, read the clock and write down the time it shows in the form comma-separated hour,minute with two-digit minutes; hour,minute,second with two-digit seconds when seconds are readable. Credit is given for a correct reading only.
1,14
